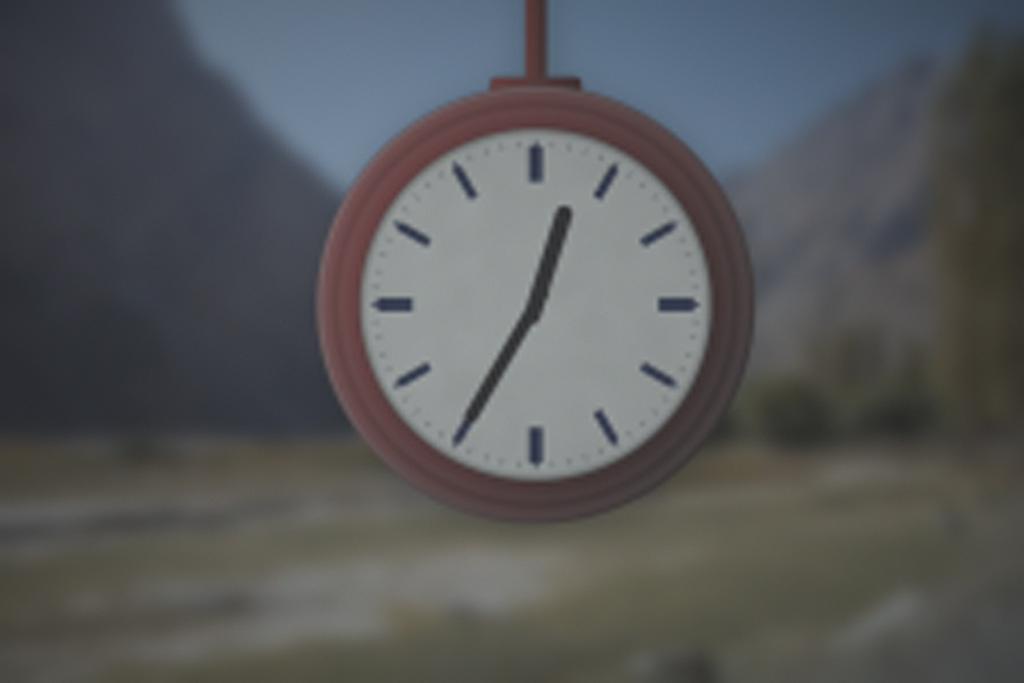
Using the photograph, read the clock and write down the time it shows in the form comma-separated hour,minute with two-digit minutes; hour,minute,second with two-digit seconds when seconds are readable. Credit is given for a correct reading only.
12,35
